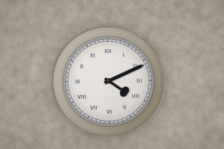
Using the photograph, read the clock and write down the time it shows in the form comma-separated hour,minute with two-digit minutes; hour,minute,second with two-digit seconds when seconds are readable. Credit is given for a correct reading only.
4,11
